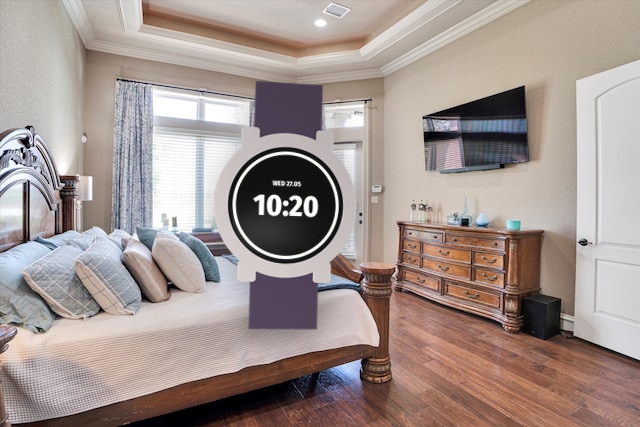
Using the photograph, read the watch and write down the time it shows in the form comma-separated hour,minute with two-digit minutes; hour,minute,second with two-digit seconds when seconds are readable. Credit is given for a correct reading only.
10,20
